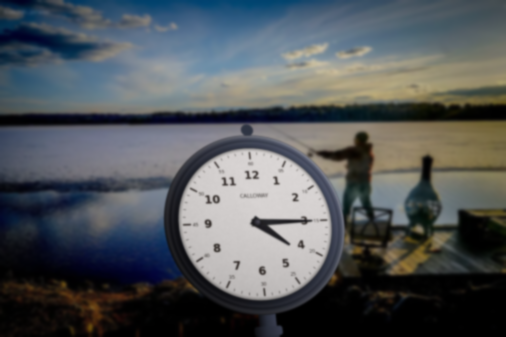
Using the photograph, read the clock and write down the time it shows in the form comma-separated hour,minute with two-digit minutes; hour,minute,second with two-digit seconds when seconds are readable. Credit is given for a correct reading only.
4,15
